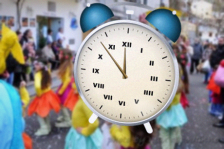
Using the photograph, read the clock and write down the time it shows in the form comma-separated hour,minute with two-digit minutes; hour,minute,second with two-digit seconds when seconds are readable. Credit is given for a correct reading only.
11,53
